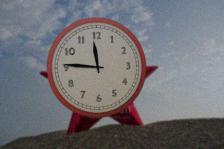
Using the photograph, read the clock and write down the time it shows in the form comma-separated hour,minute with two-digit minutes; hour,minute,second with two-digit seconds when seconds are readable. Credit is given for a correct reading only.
11,46
